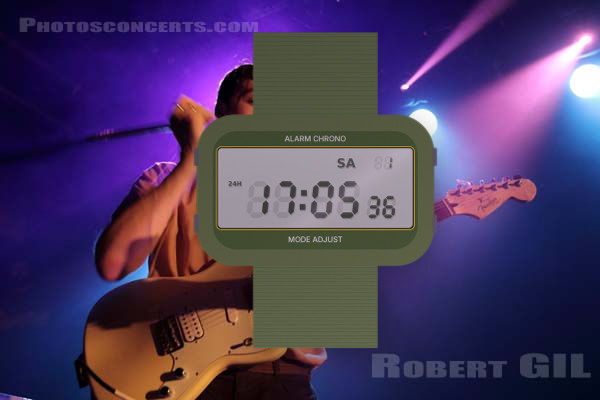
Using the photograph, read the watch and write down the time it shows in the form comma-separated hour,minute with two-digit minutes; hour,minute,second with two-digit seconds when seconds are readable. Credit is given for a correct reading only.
17,05,36
